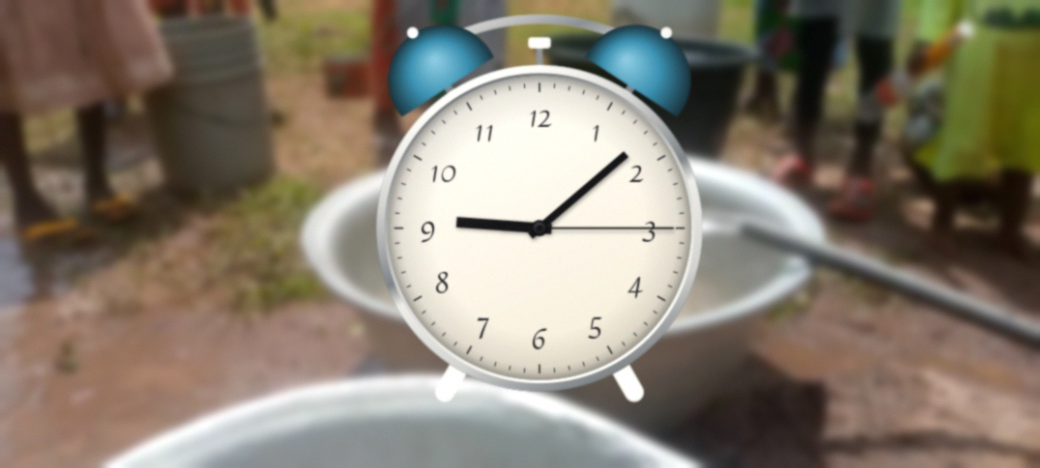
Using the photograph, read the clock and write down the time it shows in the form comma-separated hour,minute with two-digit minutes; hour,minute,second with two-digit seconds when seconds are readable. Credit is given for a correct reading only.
9,08,15
